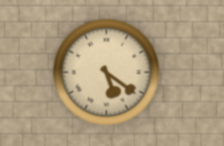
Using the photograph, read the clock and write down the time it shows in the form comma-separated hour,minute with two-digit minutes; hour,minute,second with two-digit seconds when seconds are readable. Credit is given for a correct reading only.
5,21
